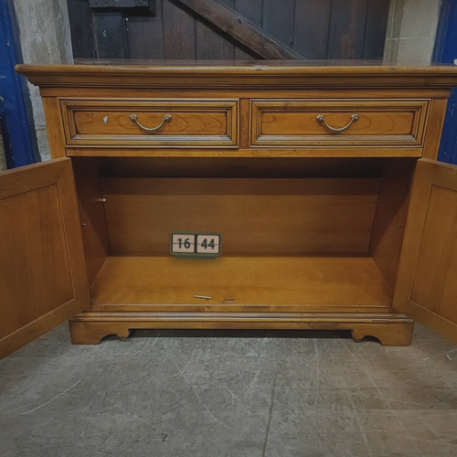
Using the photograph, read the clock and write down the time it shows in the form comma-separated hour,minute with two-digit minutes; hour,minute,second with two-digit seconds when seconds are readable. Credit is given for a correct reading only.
16,44
